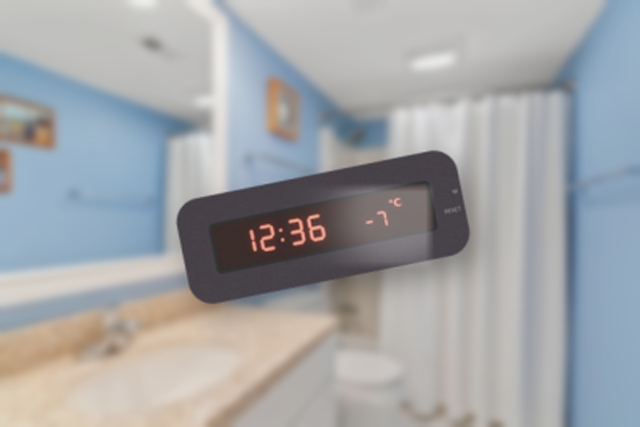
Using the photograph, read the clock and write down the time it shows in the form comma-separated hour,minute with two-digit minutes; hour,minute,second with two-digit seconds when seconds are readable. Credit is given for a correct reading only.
12,36
